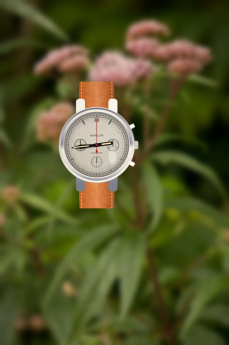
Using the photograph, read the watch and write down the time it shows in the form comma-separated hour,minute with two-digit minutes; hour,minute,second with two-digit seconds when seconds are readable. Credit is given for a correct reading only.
2,44
